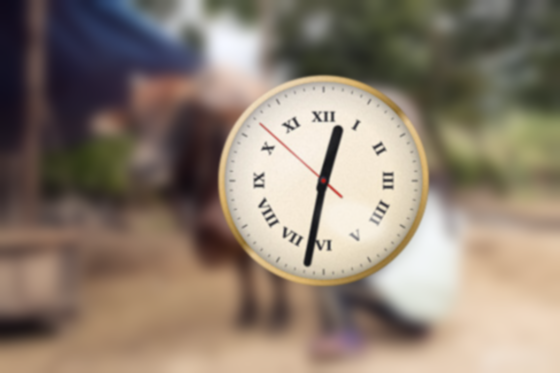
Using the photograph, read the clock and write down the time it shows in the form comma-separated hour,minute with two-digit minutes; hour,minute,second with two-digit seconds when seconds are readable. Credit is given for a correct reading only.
12,31,52
